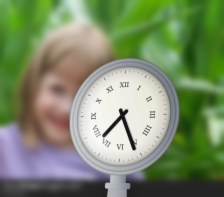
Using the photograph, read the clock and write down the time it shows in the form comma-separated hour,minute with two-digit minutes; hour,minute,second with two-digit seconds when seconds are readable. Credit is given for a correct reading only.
7,26
